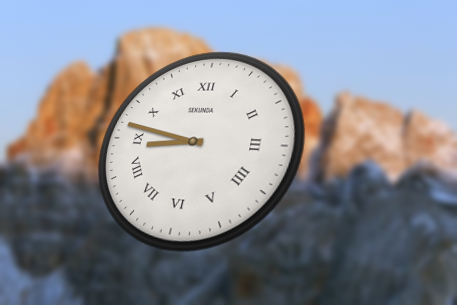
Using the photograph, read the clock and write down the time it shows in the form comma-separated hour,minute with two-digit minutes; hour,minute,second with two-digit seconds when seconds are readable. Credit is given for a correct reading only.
8,47
